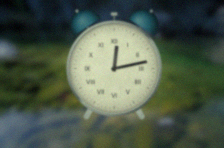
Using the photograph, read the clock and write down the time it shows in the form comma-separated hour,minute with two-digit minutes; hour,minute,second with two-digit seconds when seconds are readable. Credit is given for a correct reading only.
12,13
